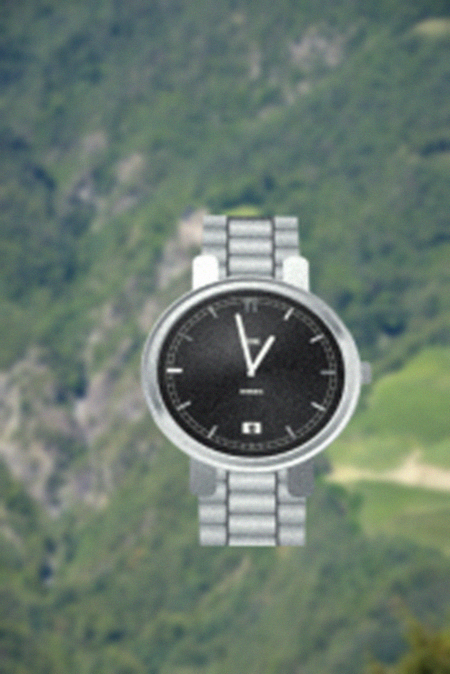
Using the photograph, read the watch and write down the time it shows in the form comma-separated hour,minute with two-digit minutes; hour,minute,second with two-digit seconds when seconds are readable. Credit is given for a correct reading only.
12,58
